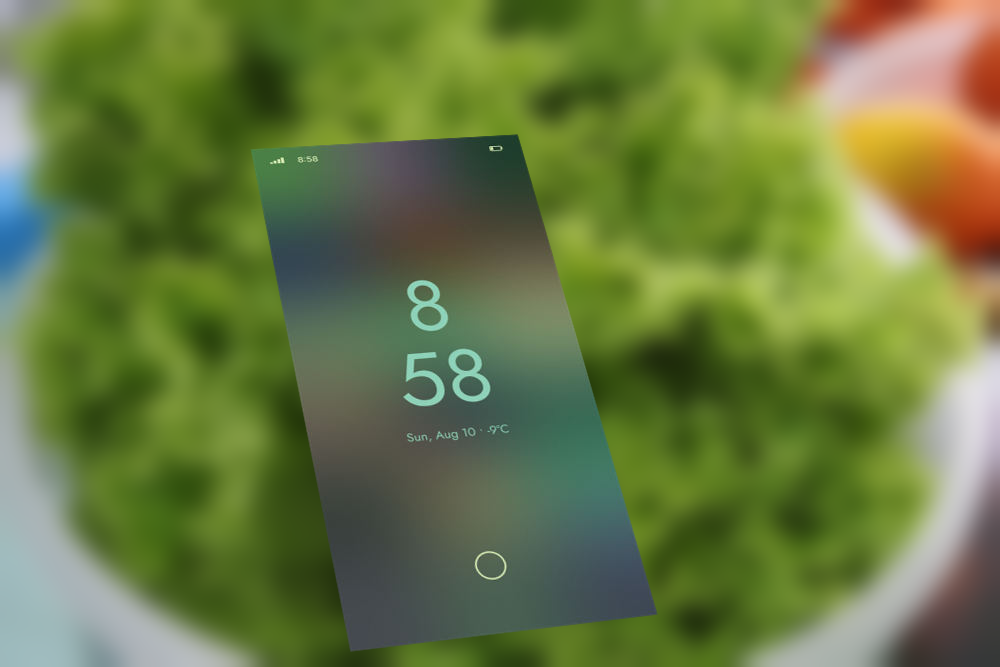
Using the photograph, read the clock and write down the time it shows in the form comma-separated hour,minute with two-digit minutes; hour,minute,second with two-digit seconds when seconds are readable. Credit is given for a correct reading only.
8,58
